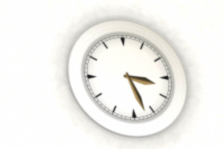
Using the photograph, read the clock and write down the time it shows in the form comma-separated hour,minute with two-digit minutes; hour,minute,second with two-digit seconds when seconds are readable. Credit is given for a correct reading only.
3,27
